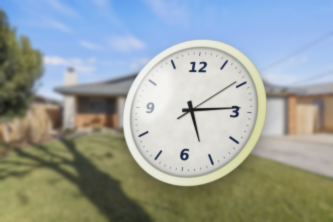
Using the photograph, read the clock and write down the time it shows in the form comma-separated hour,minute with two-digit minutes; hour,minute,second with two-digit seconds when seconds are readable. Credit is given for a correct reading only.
5,14,09
